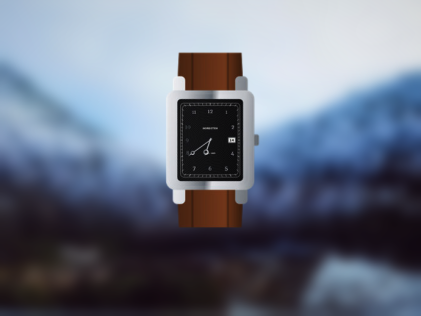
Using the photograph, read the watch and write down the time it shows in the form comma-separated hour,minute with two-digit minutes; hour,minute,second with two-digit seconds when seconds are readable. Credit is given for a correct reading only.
6,39
